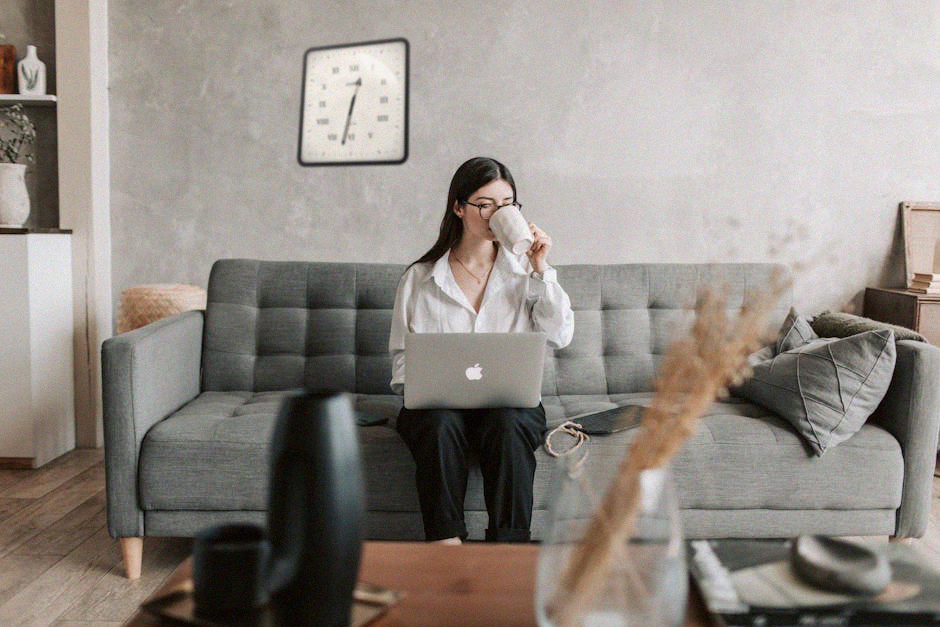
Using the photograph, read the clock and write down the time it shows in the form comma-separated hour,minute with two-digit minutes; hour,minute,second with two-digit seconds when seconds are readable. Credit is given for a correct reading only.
12,32
